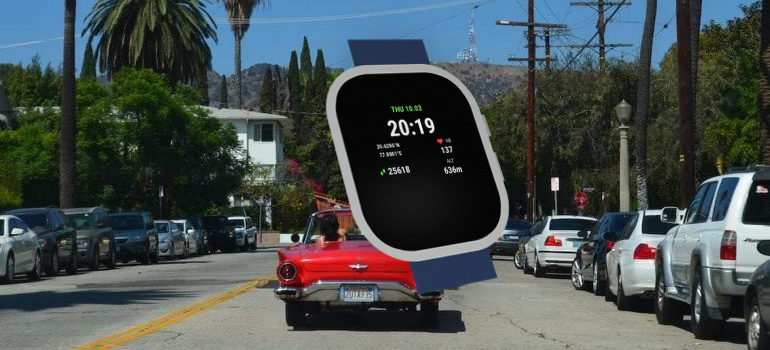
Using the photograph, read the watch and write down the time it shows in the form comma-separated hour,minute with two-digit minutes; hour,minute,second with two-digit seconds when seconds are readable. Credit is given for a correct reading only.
20,19
